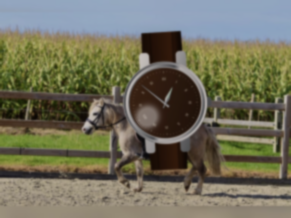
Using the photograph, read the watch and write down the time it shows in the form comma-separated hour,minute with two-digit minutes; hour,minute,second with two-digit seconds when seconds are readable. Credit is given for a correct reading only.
12,52
